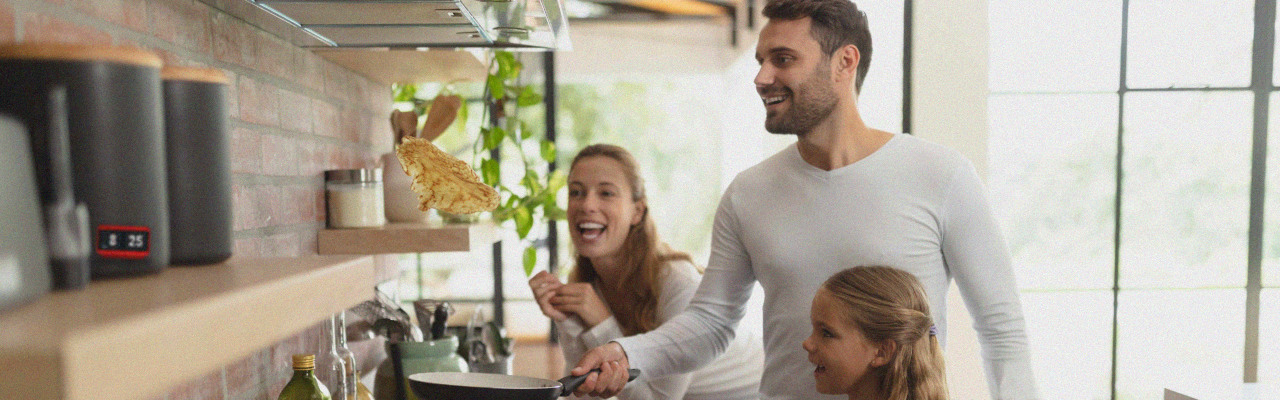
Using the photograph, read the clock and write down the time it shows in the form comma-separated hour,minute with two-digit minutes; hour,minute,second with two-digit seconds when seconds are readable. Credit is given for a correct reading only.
8,25
